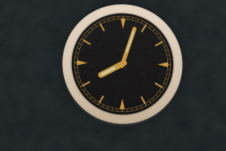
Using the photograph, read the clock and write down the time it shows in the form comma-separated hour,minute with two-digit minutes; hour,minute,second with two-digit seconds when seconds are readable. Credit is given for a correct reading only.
8,03
